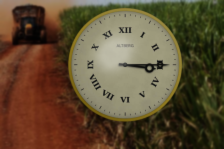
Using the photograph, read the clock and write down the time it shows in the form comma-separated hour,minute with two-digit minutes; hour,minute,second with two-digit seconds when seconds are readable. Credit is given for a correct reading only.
3,15
